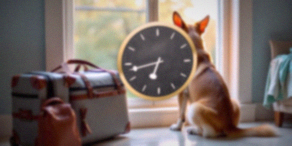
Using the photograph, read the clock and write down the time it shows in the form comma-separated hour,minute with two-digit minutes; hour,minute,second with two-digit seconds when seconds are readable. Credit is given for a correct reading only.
6,43
